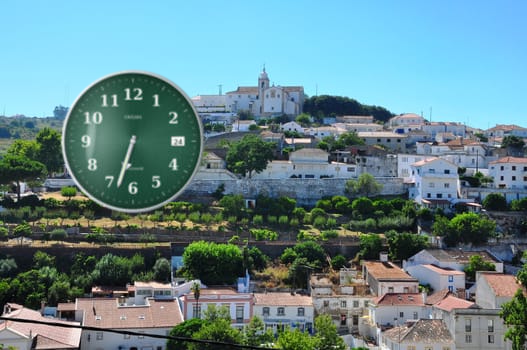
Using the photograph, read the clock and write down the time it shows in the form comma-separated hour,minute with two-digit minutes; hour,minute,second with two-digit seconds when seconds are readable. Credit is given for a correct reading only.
6,33
